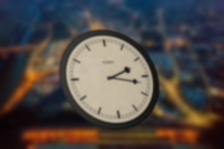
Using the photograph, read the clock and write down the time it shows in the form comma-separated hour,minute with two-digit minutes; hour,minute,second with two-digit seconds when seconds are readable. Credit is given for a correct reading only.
2,17
